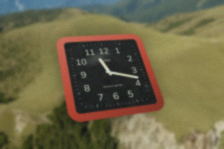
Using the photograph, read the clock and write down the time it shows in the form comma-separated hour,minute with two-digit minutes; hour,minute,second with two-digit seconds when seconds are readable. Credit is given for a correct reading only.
11,18
